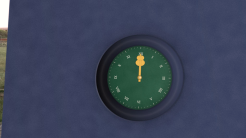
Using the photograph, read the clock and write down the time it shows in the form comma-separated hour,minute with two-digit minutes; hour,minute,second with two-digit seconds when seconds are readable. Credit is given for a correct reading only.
12,00
